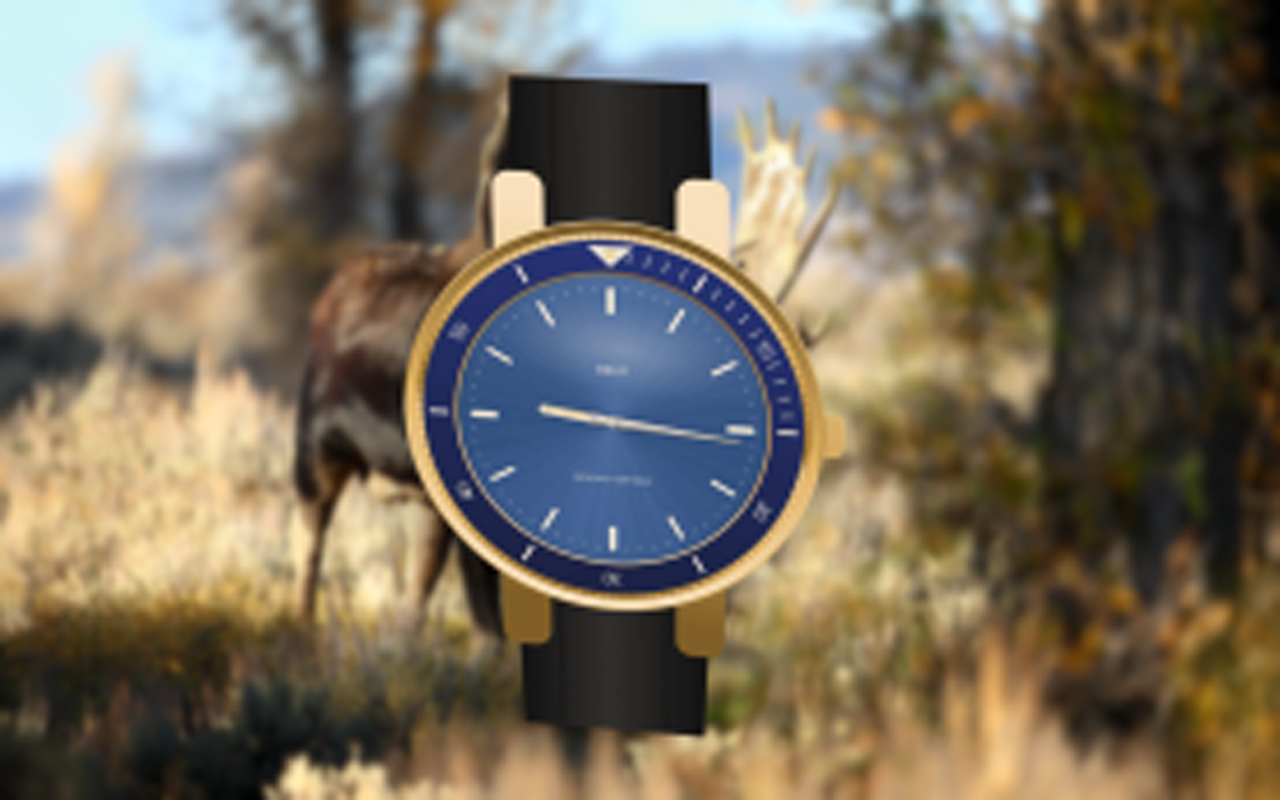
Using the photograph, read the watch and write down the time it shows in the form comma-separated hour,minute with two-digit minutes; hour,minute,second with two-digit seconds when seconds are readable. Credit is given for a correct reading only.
9,16
